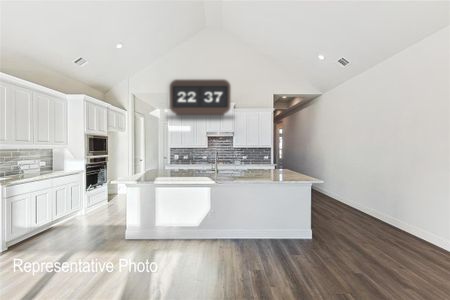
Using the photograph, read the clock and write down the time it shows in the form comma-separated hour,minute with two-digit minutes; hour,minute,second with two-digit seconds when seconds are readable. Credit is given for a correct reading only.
22,37
